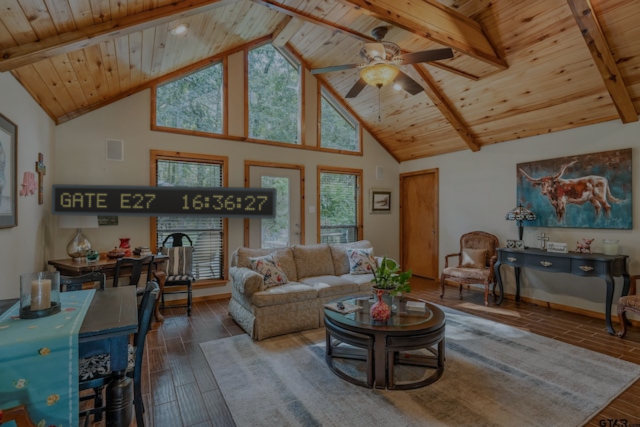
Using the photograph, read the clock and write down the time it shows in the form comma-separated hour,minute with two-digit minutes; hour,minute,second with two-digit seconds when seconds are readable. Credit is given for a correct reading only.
16,36,27
